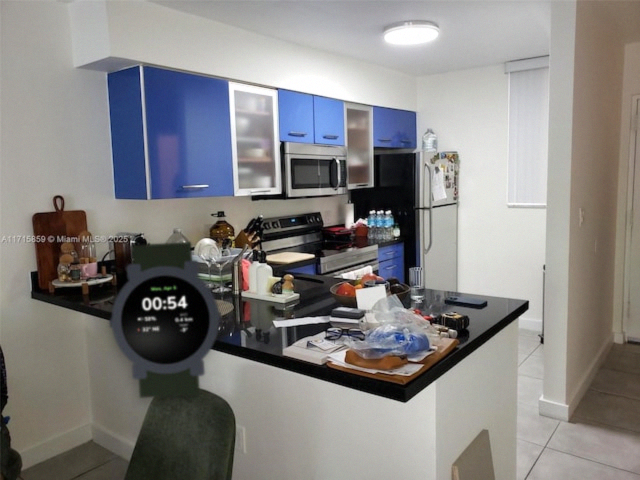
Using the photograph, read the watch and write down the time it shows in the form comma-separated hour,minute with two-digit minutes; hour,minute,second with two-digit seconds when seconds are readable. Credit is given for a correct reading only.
0,54
